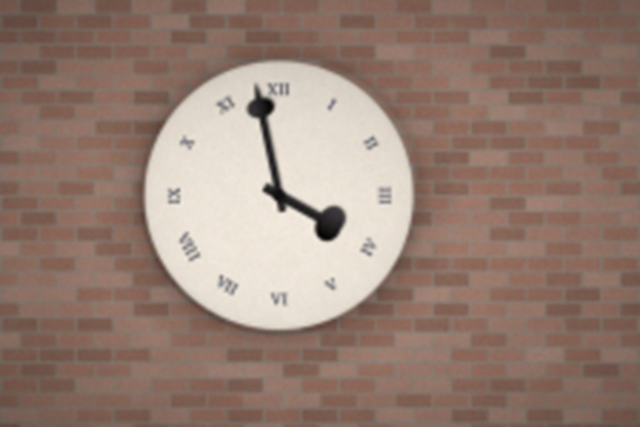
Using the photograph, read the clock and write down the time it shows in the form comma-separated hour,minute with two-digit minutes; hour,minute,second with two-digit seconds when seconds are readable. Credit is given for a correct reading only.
3,58
